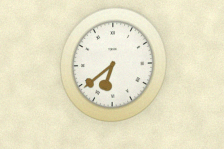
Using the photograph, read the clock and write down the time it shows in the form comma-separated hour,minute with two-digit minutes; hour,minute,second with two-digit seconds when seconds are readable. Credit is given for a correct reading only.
6,39
